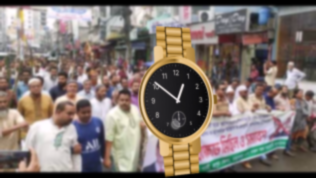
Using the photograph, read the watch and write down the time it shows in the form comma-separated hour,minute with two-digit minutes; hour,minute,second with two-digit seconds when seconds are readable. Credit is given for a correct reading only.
12,51
